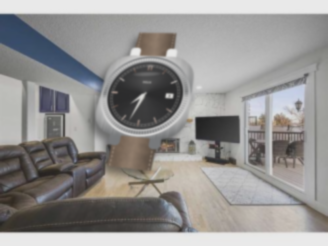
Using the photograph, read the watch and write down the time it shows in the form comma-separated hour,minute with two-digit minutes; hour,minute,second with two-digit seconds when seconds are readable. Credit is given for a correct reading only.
7,33
